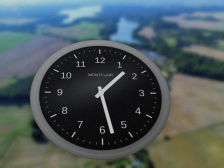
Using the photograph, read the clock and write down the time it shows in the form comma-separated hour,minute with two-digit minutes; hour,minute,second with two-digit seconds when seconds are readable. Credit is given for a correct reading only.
1,28
